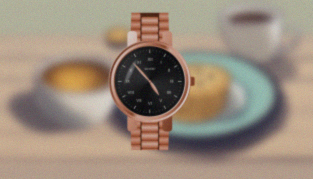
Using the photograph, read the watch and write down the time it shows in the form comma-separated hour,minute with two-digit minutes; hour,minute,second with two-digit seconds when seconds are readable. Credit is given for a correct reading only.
4,53
